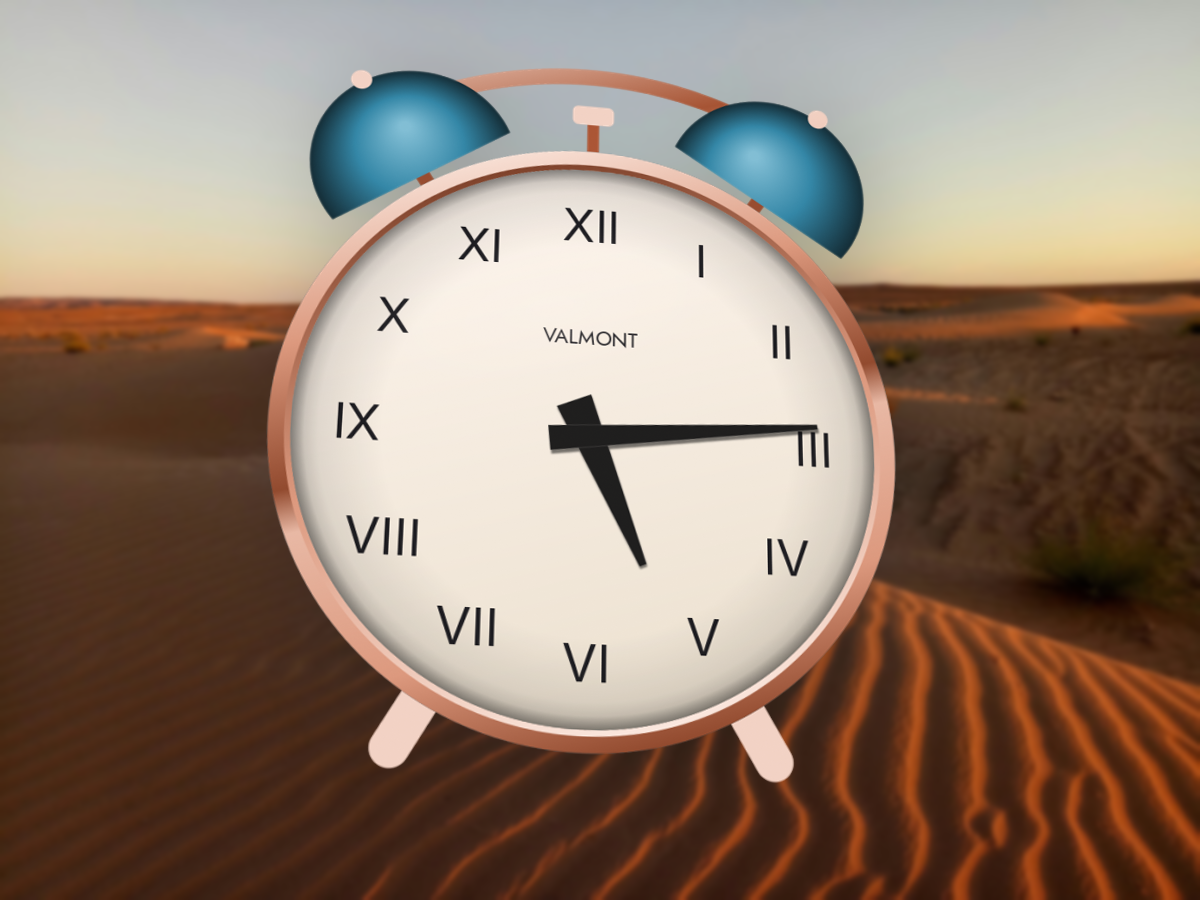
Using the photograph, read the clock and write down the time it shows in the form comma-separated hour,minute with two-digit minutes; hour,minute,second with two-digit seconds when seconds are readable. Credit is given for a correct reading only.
5,14
